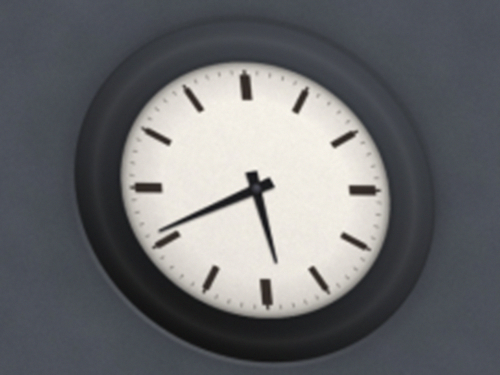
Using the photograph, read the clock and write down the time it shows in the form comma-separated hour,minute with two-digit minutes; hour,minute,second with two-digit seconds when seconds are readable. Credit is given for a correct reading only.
5,41
